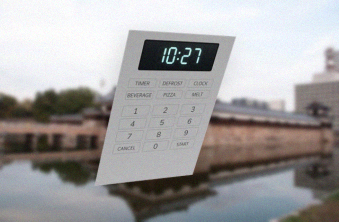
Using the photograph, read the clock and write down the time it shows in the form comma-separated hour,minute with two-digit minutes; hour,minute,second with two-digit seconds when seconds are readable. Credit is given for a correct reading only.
10,27
